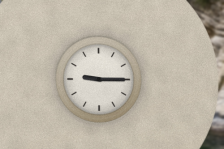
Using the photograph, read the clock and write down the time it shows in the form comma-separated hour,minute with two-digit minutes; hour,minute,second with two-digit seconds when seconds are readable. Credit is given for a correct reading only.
9,15
